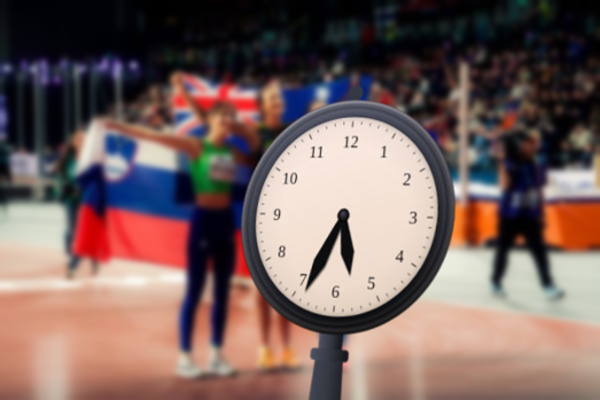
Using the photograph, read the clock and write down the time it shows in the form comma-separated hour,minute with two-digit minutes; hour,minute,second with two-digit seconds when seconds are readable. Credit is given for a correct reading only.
5,34
